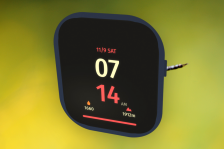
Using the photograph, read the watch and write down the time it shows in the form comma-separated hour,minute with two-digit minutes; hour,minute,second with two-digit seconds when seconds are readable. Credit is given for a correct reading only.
7,14
